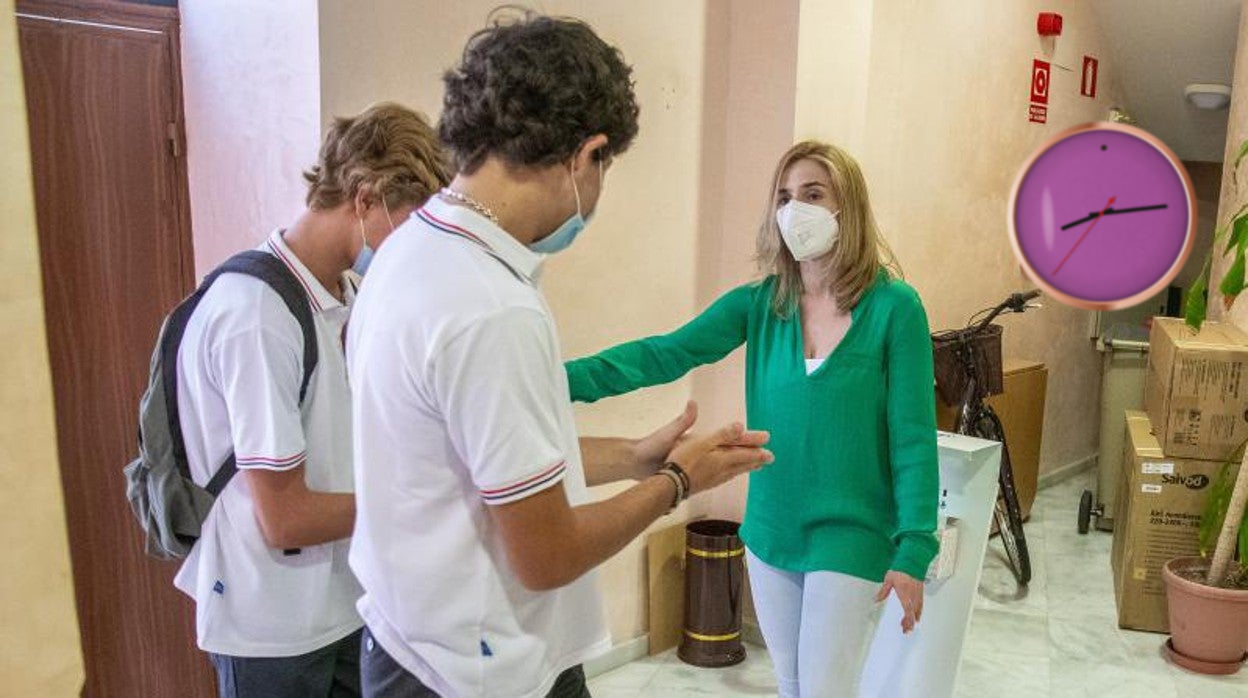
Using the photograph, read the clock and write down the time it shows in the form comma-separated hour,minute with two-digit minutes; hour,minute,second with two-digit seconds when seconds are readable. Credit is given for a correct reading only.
8,13,36
